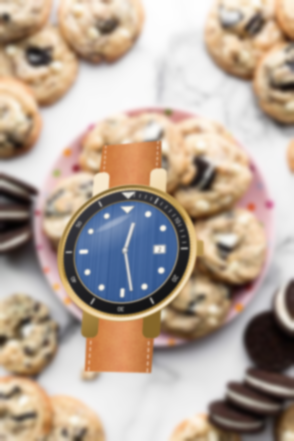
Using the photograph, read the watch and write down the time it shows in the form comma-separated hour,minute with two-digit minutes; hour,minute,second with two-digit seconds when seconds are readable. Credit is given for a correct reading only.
12,28
